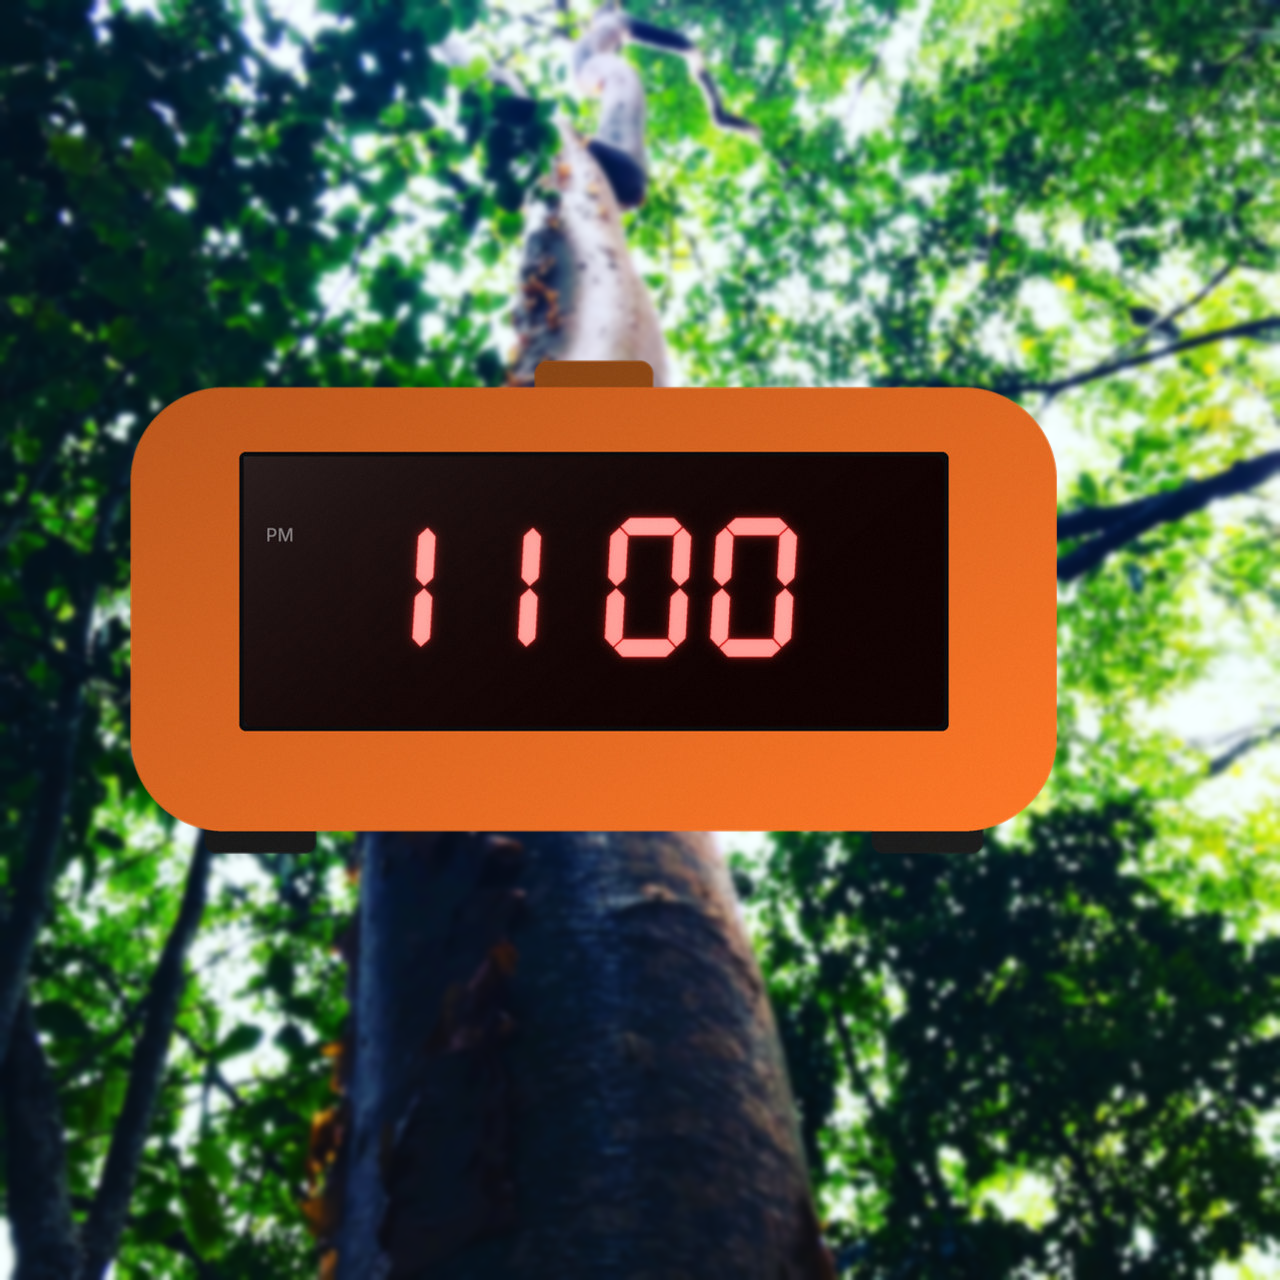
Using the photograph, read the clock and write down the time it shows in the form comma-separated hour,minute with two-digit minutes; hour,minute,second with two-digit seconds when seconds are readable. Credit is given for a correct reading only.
11,00
